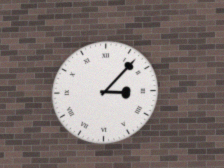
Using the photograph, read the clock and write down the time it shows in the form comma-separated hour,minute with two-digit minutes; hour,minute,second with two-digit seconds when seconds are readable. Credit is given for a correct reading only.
3,07
